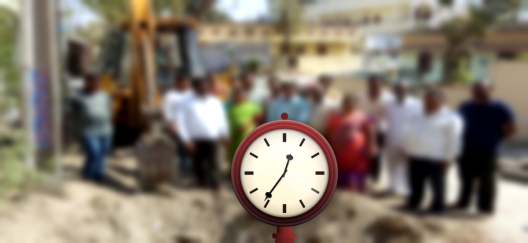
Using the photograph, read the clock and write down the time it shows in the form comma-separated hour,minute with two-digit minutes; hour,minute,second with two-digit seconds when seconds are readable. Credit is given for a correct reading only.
12,36
